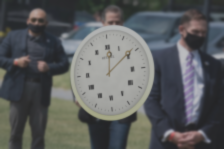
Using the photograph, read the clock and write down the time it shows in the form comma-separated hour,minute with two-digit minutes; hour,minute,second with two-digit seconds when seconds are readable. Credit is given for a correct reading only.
12,09
